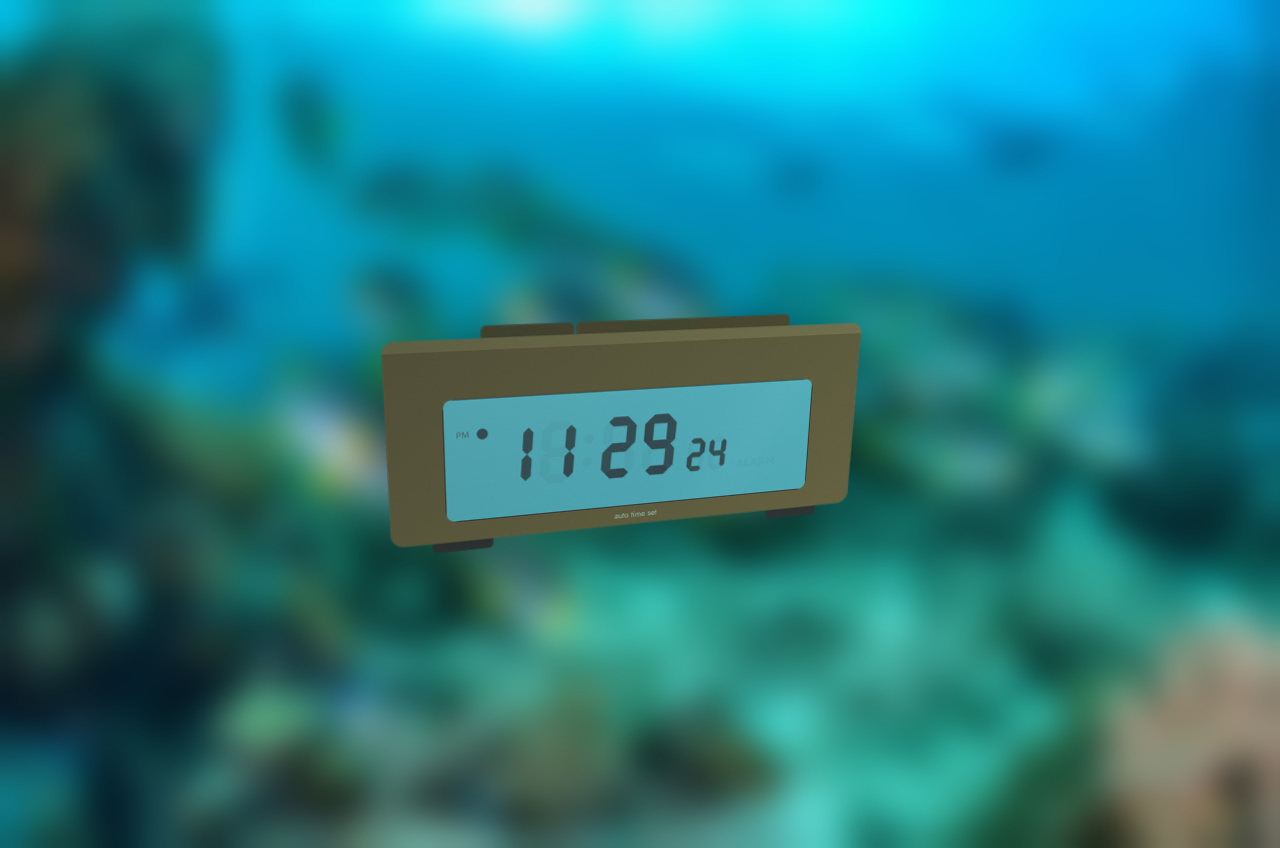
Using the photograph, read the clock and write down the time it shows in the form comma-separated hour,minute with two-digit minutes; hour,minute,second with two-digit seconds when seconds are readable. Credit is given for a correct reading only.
11,29,24
